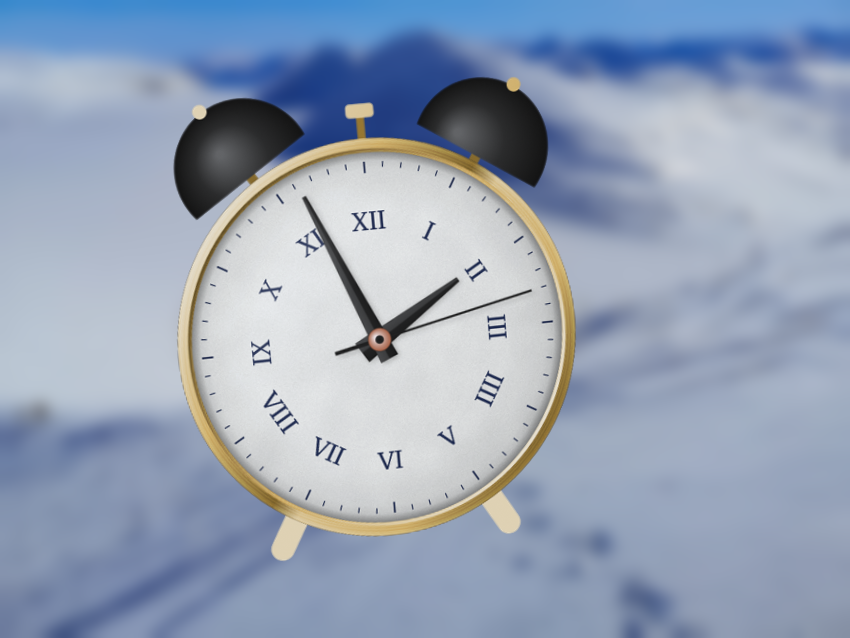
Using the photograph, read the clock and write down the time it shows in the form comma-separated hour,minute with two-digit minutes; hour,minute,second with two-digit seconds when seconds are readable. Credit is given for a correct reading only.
1,56,13
